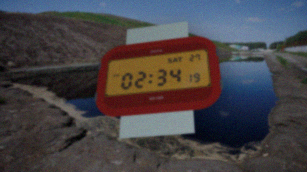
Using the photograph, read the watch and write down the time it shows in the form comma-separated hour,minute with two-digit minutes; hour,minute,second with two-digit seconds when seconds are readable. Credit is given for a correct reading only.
2,34
